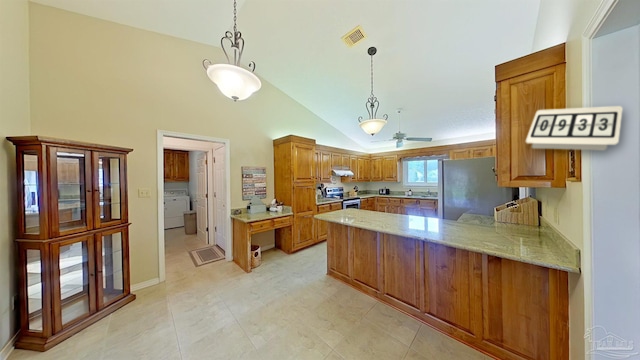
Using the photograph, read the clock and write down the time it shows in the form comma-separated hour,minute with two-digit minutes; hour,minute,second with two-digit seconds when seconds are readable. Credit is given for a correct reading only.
9,33
